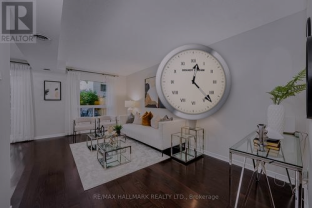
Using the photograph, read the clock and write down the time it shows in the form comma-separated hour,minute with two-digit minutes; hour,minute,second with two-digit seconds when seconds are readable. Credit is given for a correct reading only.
12,23
